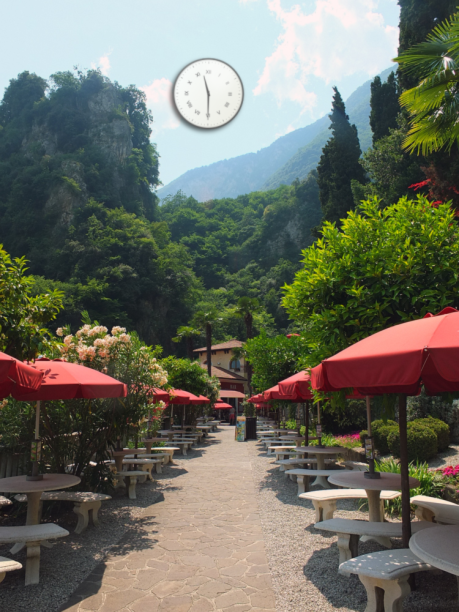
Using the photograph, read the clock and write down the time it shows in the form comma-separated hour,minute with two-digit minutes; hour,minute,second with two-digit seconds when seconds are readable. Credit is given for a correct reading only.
11,30
